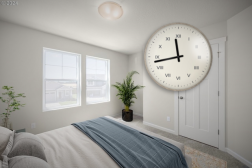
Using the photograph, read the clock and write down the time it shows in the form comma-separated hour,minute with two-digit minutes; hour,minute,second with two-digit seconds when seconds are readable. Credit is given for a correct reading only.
11,43
